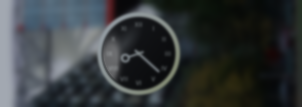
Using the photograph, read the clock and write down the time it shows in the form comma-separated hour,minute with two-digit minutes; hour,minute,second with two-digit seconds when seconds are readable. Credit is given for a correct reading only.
8,22
